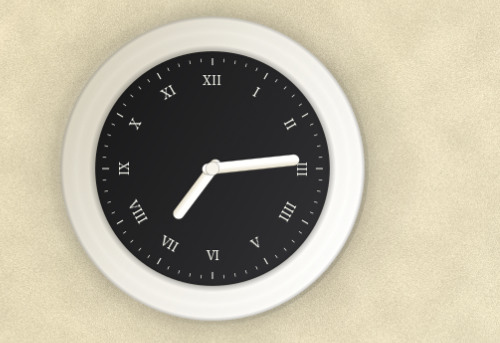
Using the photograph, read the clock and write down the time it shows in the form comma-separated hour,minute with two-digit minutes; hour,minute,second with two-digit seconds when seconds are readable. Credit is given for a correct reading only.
7,14
